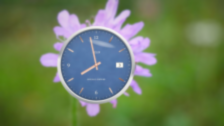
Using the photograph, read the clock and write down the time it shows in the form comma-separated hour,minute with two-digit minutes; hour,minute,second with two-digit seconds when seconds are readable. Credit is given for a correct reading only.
7,58
